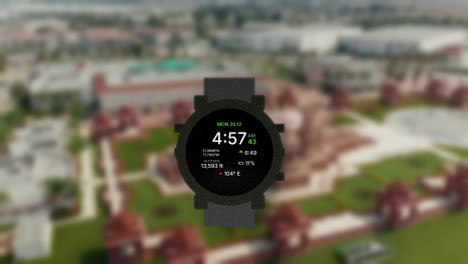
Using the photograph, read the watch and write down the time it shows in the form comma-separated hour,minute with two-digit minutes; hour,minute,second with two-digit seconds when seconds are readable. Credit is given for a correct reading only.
4,57
